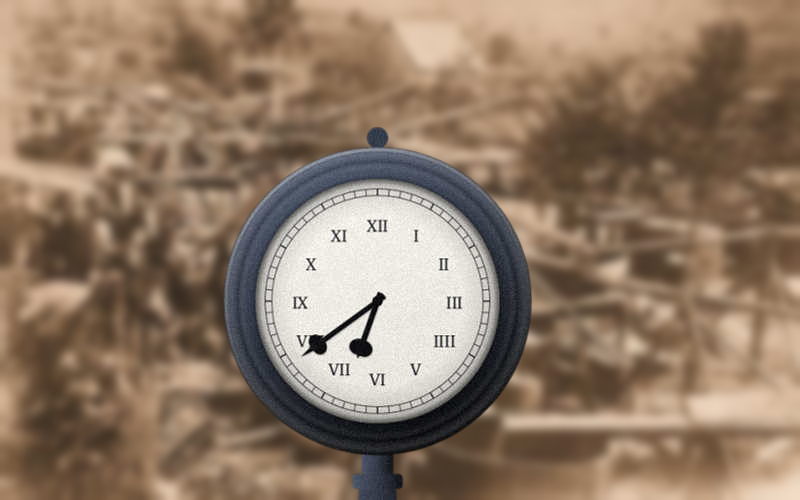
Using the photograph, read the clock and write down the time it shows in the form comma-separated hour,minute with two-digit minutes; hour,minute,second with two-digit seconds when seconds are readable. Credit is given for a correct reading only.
6,39
